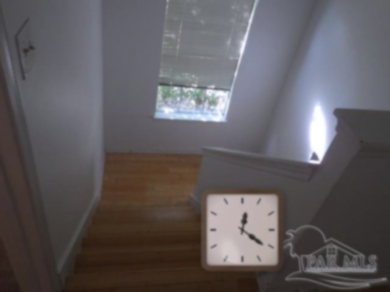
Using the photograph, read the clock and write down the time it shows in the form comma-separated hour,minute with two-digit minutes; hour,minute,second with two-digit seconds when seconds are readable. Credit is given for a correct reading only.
12,21
